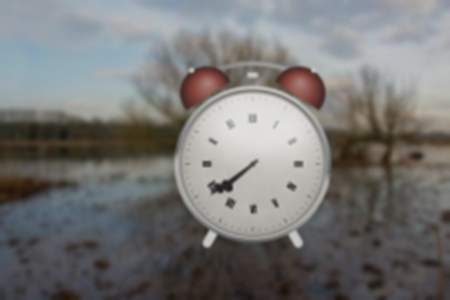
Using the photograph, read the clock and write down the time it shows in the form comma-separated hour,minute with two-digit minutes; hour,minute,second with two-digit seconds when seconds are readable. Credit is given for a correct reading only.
7,39
